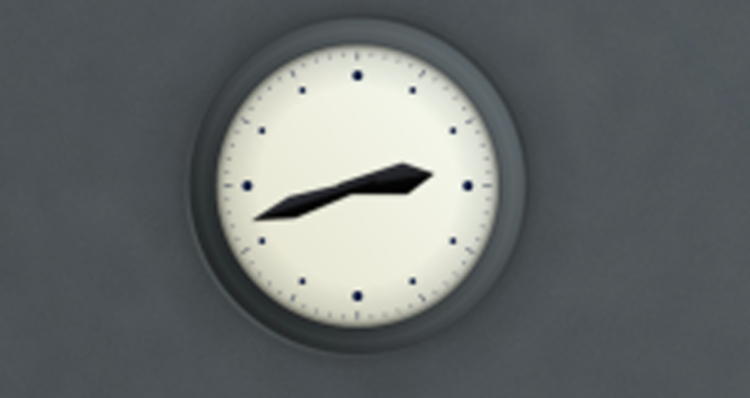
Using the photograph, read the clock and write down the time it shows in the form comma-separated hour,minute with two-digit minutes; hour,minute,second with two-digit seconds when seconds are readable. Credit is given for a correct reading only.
2,42
